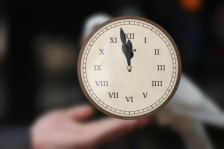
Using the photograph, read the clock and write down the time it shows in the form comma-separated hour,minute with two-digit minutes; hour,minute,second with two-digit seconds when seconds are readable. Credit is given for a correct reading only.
11,58
